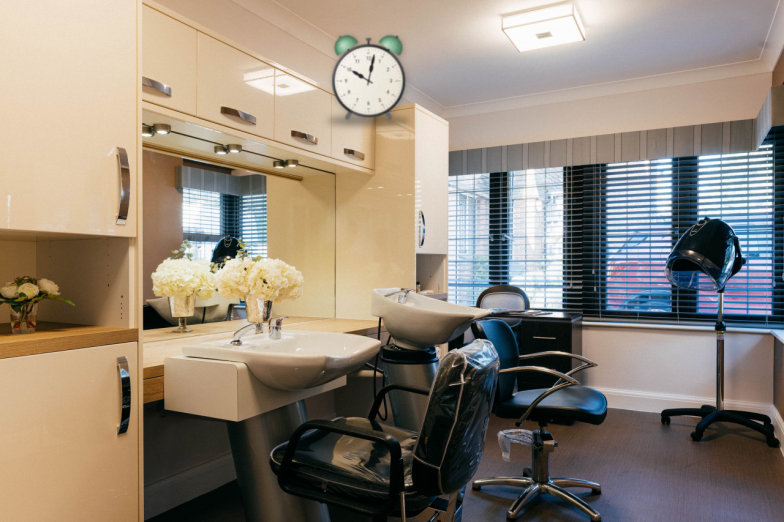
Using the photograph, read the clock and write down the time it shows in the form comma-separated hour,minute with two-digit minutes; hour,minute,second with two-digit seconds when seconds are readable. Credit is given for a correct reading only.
10,02
